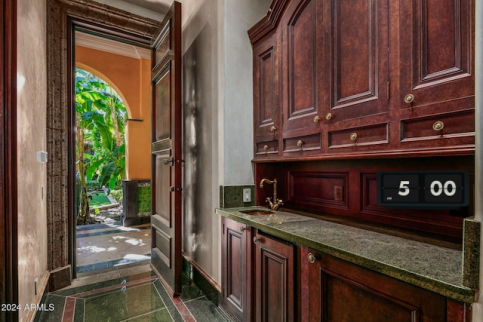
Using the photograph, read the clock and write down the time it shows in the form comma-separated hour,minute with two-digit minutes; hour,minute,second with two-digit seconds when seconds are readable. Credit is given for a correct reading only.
5,00
